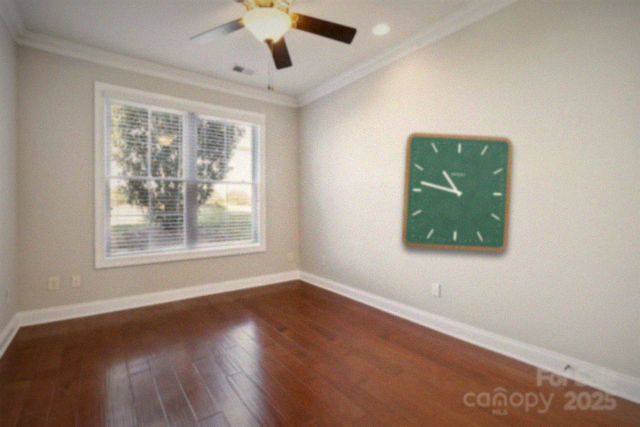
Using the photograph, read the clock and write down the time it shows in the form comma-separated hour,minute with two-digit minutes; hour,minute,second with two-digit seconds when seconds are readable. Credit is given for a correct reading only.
10,47
